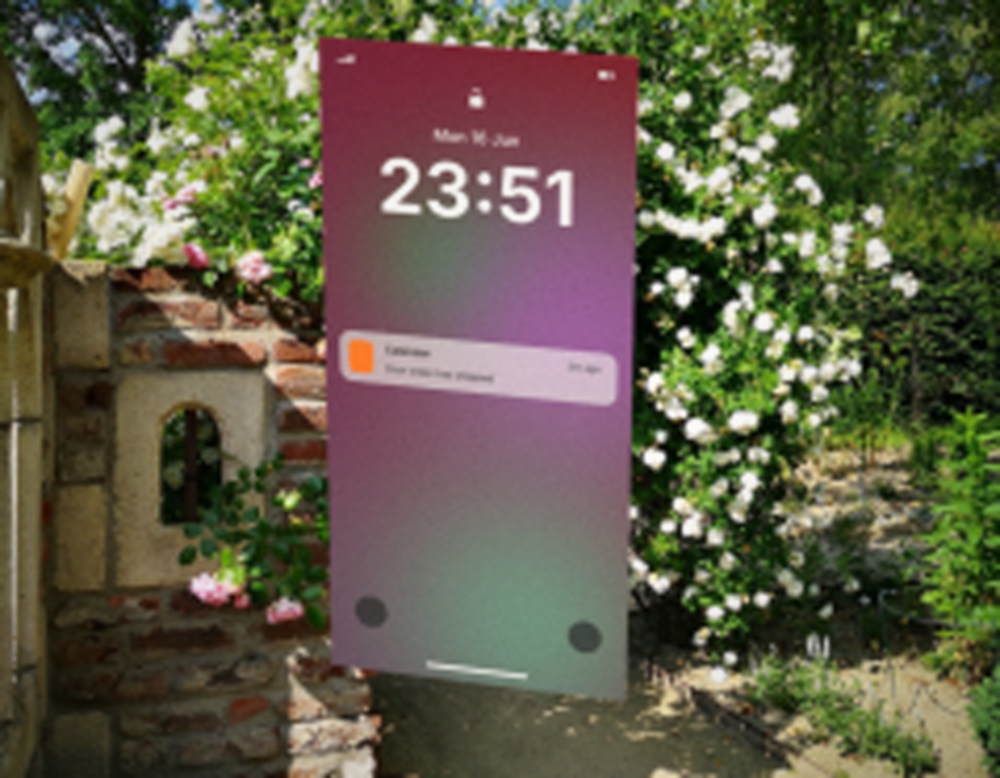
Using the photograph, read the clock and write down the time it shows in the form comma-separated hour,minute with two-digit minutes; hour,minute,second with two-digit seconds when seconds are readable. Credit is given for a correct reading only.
23,51
